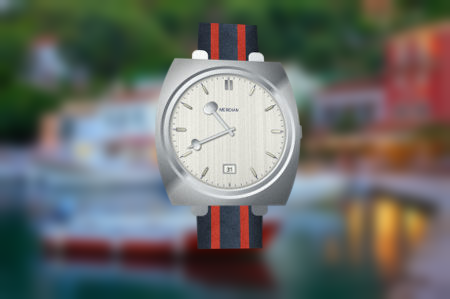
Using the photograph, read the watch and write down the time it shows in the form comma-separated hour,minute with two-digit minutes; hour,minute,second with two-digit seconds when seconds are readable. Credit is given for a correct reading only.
10,41
